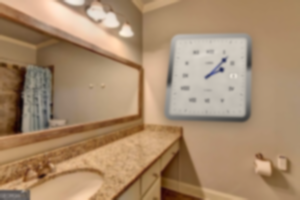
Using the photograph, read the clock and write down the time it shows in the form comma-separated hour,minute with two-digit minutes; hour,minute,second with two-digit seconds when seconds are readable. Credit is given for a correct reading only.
2,07
